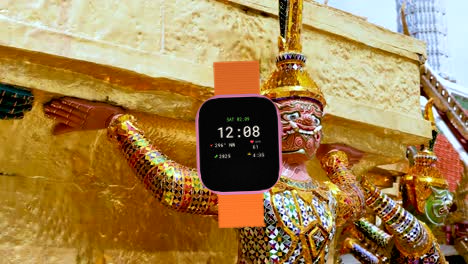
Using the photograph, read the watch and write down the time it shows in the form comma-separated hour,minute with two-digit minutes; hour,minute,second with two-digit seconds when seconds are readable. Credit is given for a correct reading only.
12,08
